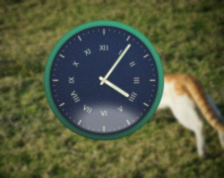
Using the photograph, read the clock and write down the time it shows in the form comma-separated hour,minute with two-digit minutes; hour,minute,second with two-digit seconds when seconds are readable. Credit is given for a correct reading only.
4,06
